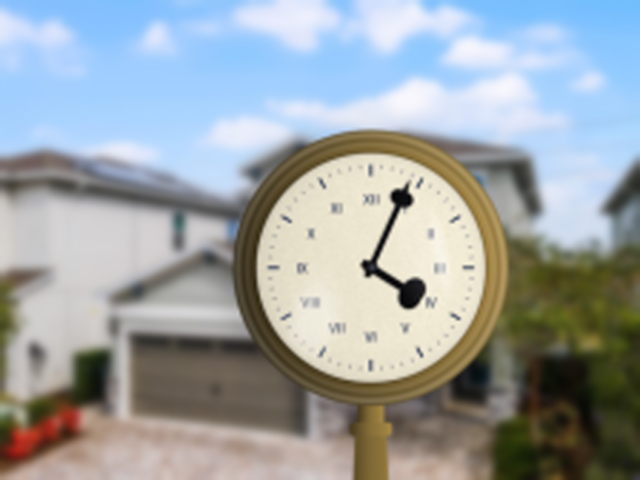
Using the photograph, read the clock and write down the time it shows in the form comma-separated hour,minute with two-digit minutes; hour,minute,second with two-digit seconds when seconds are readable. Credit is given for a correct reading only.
4,04
